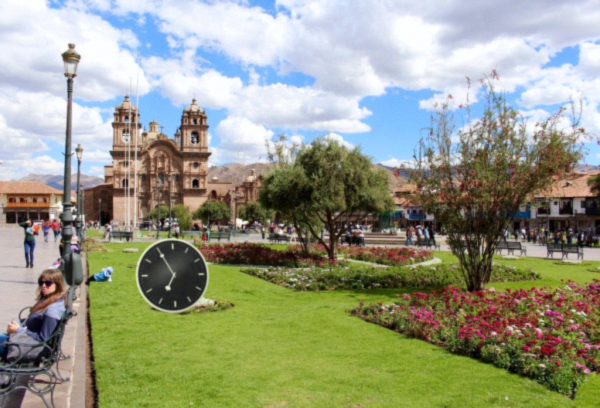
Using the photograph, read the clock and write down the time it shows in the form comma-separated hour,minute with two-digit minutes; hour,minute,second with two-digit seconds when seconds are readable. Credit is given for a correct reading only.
6,55
